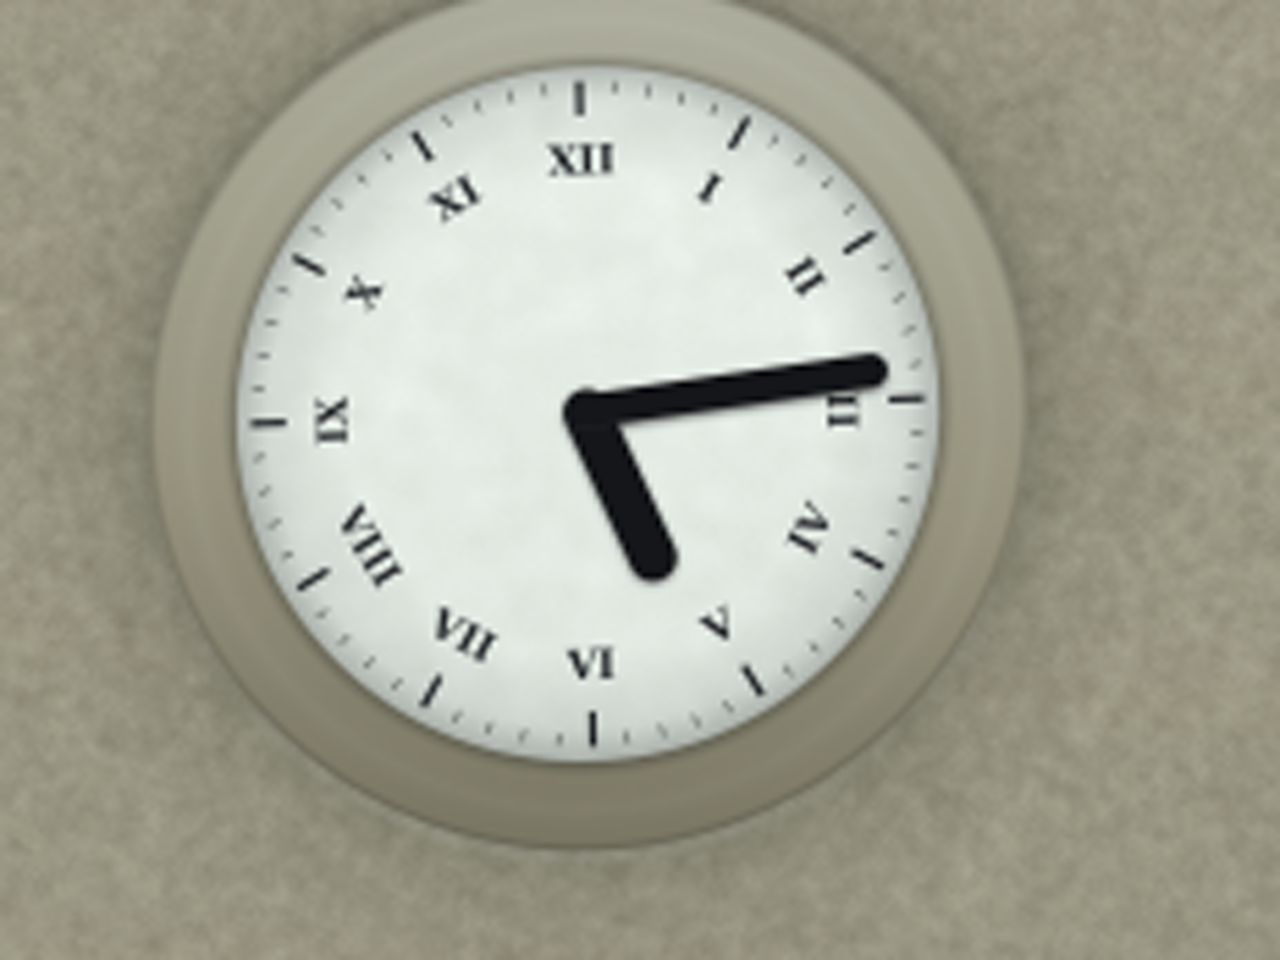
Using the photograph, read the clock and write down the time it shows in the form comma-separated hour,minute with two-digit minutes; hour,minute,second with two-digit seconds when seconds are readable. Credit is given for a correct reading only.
5,14
